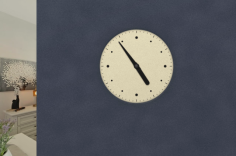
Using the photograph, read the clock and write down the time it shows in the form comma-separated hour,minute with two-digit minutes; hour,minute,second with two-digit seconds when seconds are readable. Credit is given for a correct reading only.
4,54
